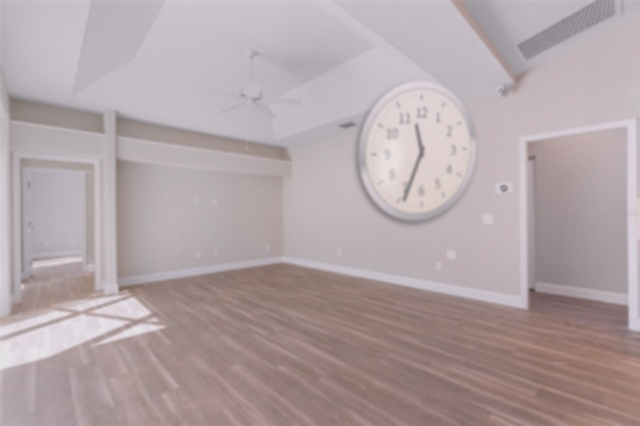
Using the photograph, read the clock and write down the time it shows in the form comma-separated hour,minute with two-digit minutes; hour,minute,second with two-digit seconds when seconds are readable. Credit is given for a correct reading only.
11,34
